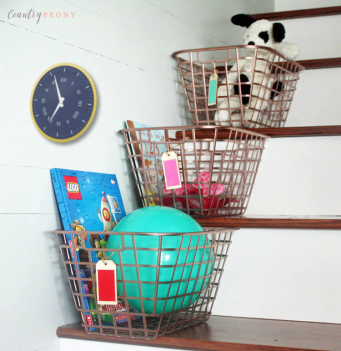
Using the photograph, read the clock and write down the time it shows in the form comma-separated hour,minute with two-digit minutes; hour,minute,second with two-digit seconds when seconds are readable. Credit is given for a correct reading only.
6,56
